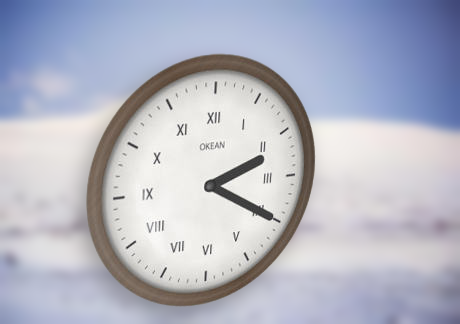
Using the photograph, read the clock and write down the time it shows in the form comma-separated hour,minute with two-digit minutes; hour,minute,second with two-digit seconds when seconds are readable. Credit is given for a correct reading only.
2,20
